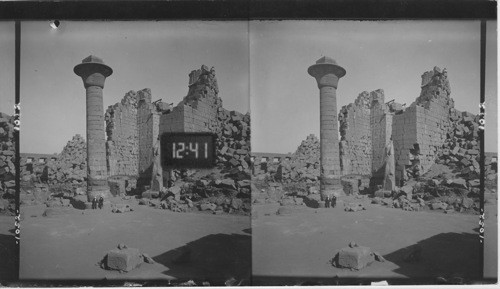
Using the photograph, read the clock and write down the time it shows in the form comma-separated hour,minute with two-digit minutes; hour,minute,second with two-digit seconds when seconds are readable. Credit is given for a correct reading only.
12,41
